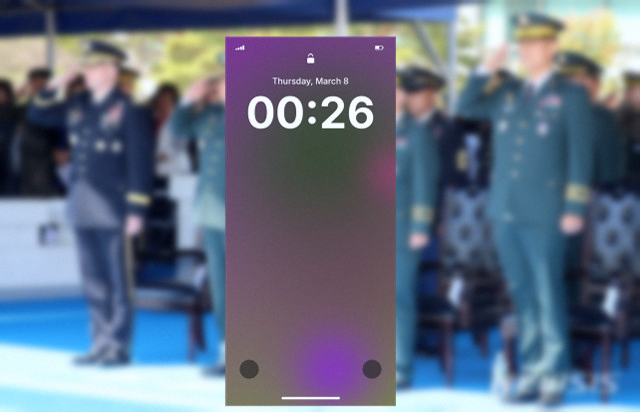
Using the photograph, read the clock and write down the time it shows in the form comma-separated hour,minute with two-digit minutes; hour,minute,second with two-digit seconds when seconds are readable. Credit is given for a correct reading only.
0,26
